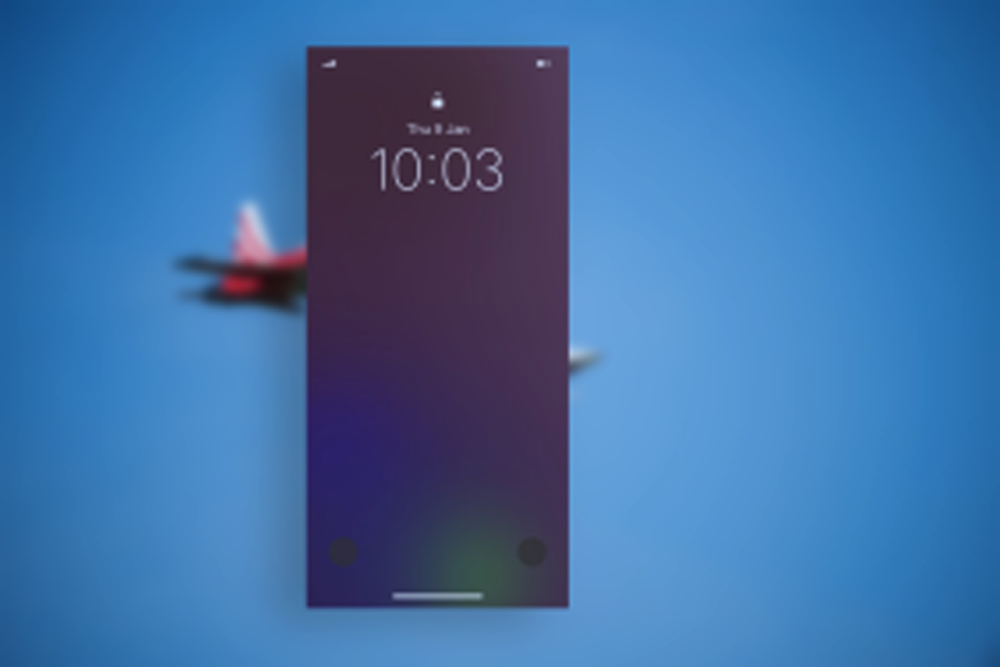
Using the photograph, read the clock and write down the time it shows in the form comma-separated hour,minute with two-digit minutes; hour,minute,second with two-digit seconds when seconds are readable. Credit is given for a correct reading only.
10,03
